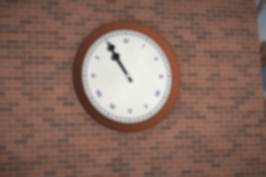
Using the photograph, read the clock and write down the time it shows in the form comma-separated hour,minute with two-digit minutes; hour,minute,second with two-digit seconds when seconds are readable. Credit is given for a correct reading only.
10,55
